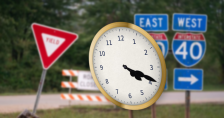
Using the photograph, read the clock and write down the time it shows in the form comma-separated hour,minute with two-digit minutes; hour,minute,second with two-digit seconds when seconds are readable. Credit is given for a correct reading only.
4,19
